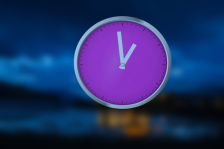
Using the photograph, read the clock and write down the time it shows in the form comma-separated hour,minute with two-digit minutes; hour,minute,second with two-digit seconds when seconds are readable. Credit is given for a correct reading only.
12,59
